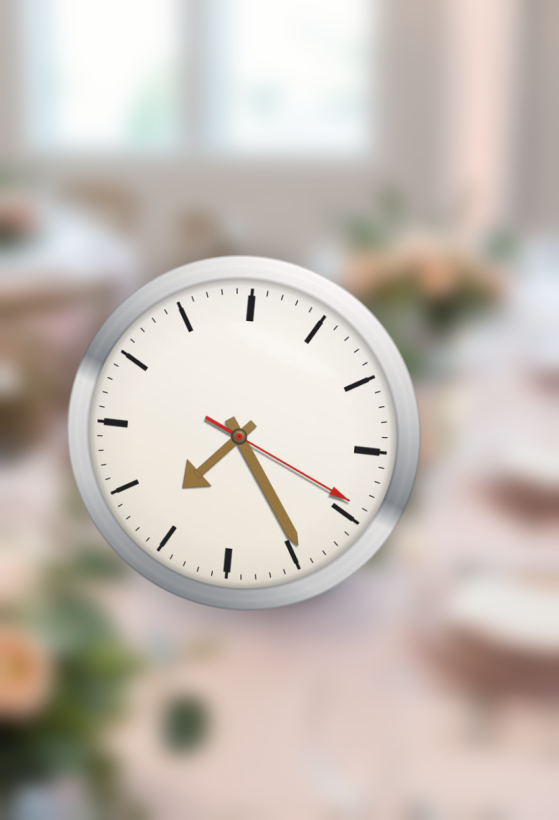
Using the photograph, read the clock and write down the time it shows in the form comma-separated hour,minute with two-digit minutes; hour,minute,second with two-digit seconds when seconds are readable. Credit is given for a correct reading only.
7,24,19
